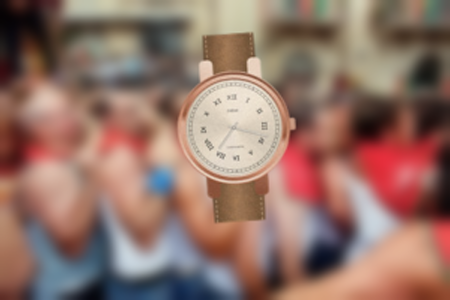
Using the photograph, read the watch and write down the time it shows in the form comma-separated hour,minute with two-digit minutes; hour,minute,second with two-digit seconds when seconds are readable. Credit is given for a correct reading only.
7,18
